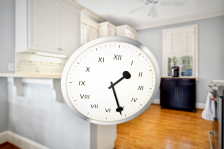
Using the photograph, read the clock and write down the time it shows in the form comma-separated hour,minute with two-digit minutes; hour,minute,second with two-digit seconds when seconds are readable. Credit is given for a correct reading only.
1,26
